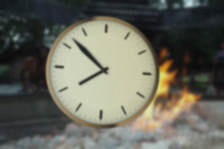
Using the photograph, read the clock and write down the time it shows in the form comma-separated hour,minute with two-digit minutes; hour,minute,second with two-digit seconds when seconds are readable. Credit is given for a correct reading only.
7,52
